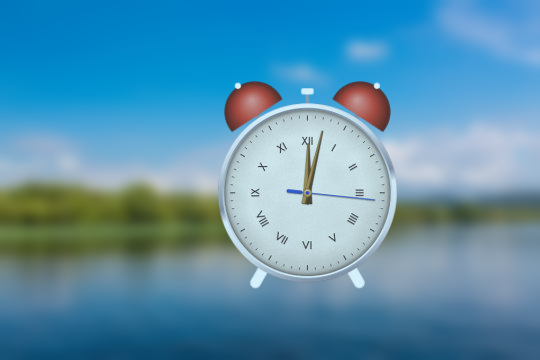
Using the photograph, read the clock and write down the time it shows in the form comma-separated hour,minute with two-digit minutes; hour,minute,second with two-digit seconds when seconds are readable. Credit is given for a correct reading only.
12,02,16
